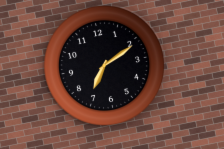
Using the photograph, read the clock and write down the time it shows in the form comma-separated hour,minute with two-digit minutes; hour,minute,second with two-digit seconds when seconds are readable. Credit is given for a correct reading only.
7,11
